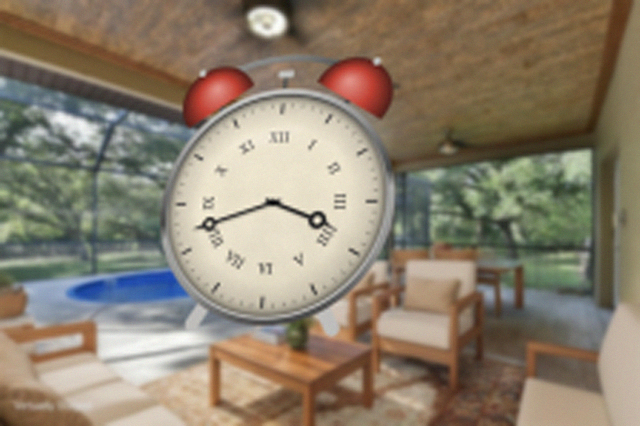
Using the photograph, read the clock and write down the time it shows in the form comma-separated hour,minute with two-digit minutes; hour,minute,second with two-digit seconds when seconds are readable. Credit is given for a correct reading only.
3,42
